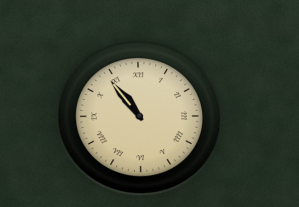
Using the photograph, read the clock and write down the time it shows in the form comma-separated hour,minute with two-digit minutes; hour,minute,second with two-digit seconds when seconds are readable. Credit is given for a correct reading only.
10,54
